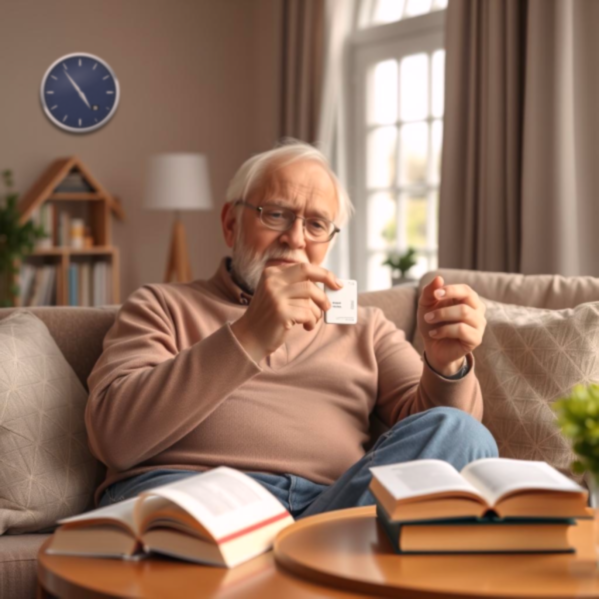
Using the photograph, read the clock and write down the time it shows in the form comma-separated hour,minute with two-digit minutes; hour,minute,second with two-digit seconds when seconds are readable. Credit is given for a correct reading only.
4,54
